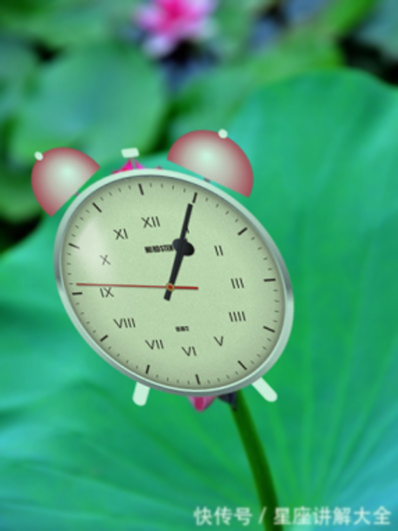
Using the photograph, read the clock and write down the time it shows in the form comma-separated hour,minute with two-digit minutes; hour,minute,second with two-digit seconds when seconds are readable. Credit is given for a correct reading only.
1,04,46
